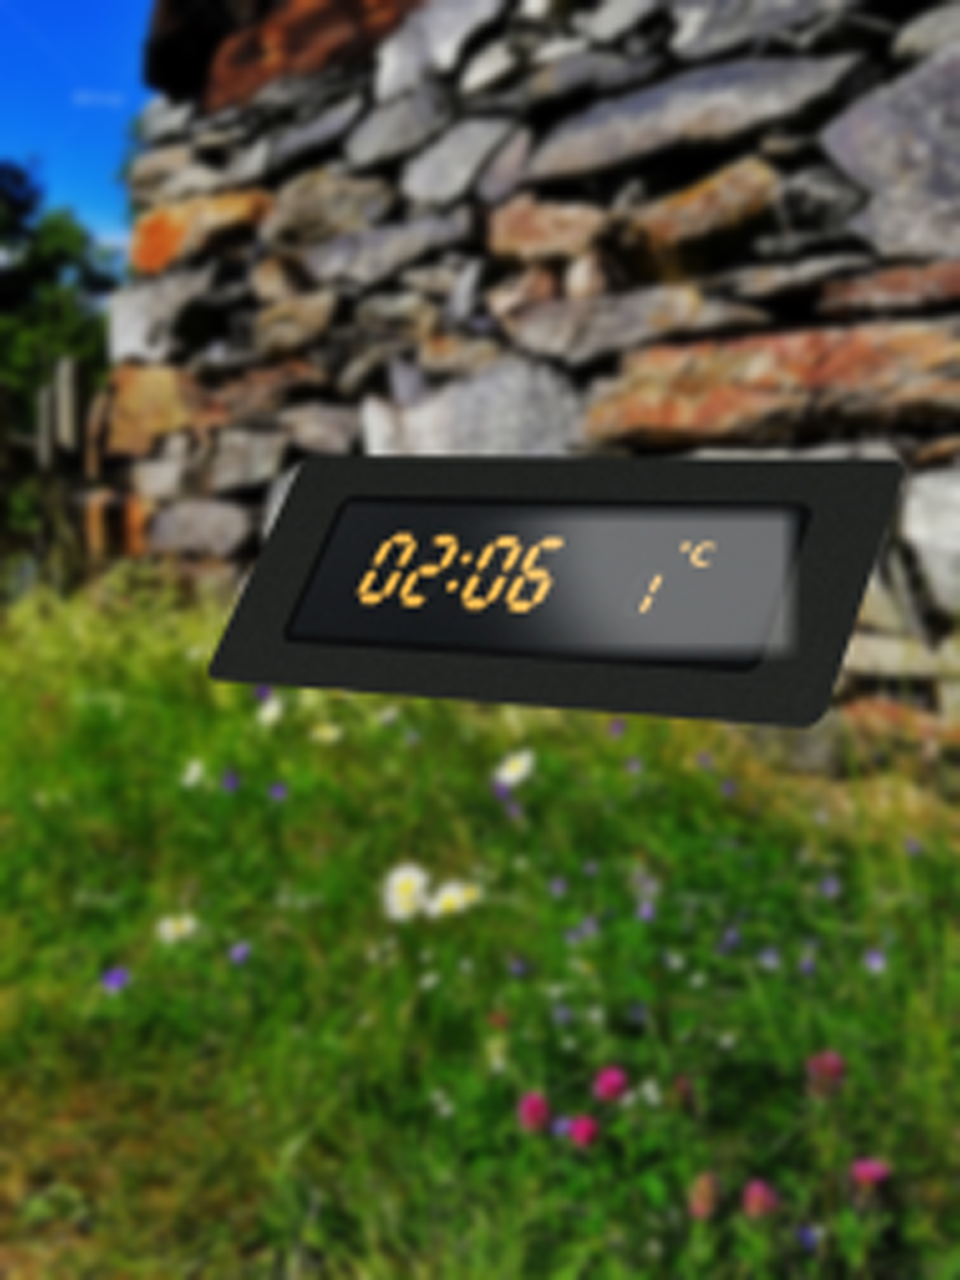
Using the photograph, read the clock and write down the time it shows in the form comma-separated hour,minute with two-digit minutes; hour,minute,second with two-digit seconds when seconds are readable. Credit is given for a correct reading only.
2,06
